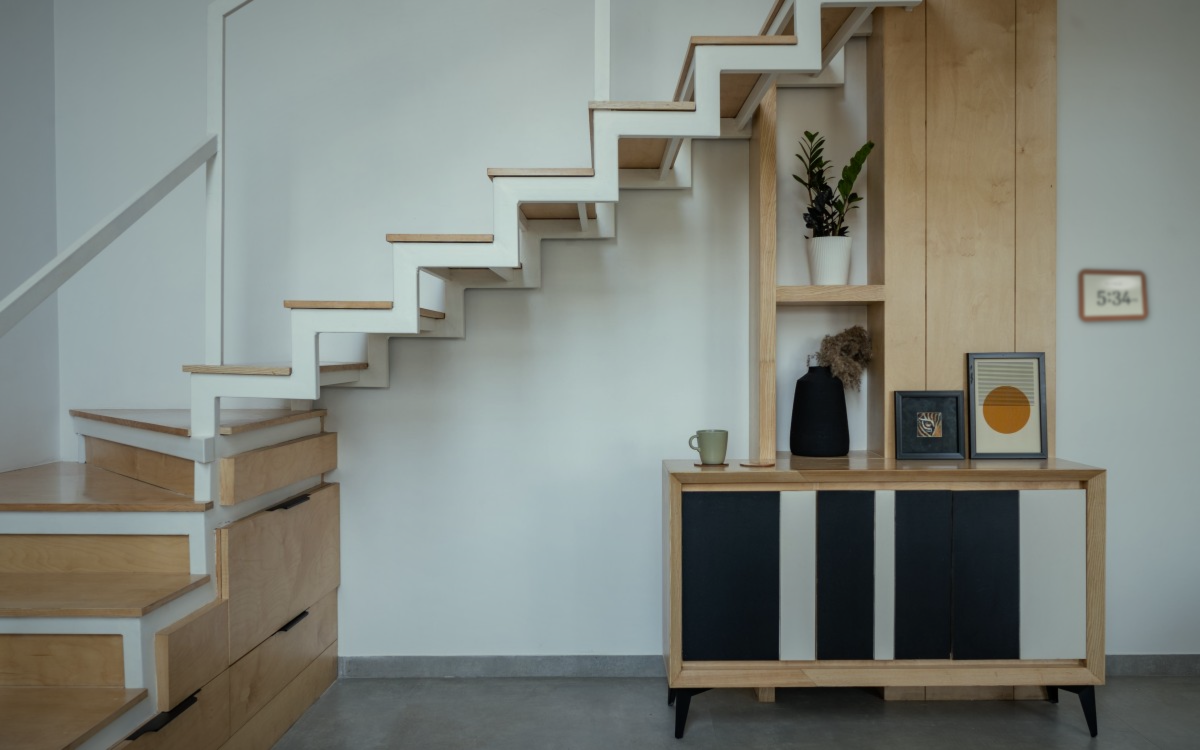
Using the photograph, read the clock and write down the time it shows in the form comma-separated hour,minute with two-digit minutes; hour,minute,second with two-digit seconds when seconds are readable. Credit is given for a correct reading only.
5,34
